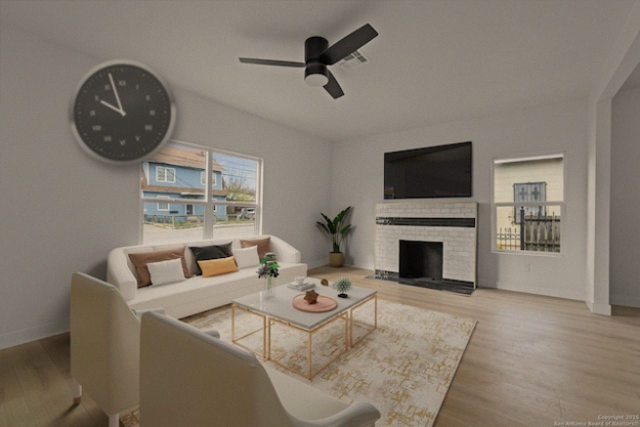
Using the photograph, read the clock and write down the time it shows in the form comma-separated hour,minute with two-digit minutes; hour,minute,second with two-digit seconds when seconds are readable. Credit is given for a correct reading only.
9,57
